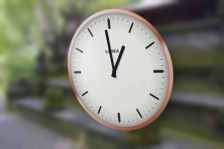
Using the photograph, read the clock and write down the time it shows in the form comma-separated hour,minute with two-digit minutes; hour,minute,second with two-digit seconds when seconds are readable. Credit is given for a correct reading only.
12,59
